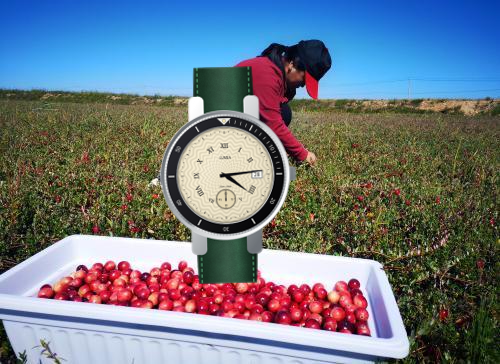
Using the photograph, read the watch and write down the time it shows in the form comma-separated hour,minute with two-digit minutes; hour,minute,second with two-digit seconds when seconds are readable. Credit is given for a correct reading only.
4,14
